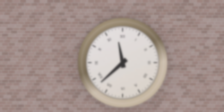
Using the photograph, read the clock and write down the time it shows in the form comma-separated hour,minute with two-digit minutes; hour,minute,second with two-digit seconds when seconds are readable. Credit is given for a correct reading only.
11,38
